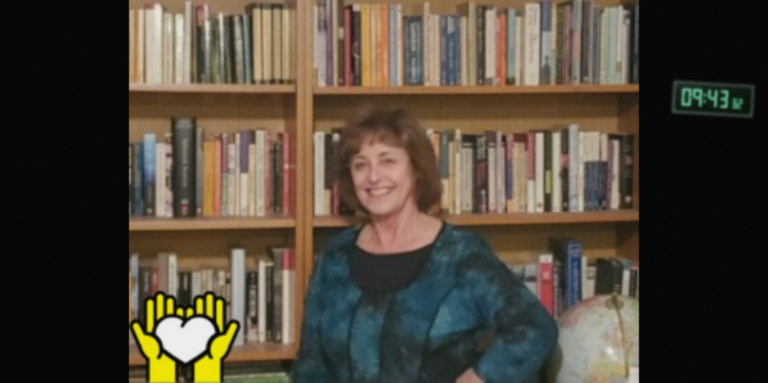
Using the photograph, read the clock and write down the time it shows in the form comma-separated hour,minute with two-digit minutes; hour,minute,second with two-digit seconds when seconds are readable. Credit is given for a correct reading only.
9,43
